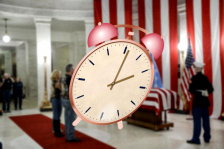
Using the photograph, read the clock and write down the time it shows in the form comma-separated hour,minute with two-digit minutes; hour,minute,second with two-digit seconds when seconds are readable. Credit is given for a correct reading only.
2,01
